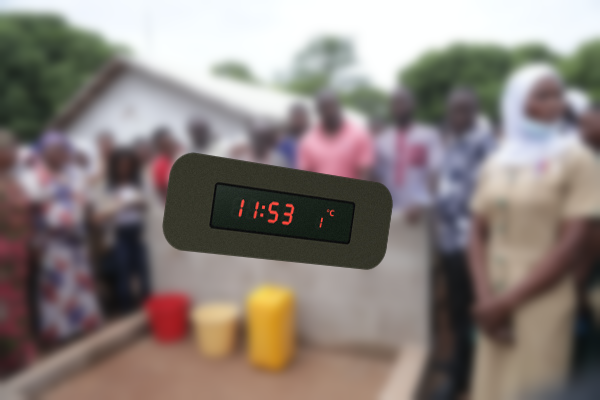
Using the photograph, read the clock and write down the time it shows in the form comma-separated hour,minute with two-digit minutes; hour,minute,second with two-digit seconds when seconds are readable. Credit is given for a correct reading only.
11,53
